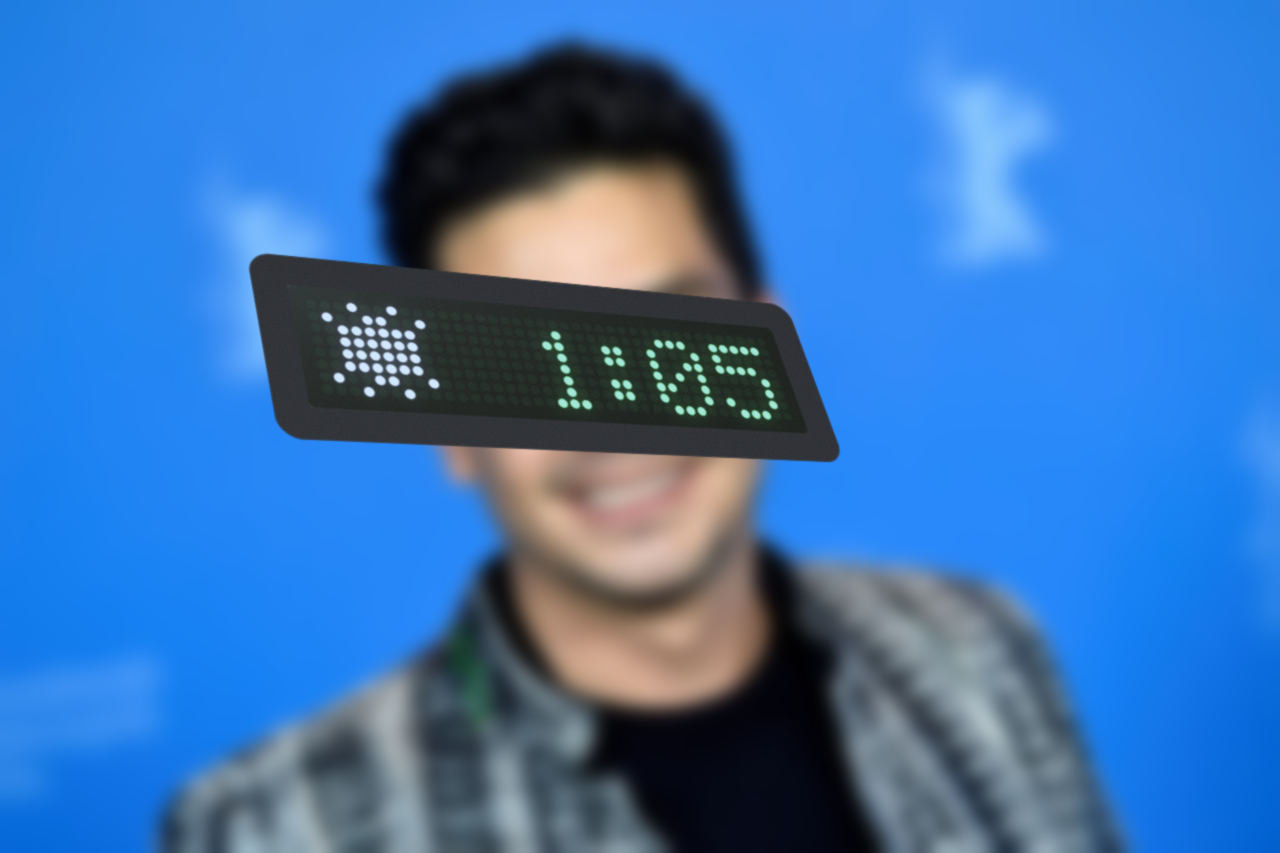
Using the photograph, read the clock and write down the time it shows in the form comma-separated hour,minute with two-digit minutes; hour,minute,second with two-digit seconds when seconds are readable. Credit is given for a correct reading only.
1,05
